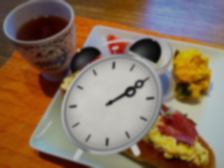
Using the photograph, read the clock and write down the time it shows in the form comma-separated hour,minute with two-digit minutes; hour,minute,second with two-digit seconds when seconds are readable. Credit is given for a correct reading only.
2,10
